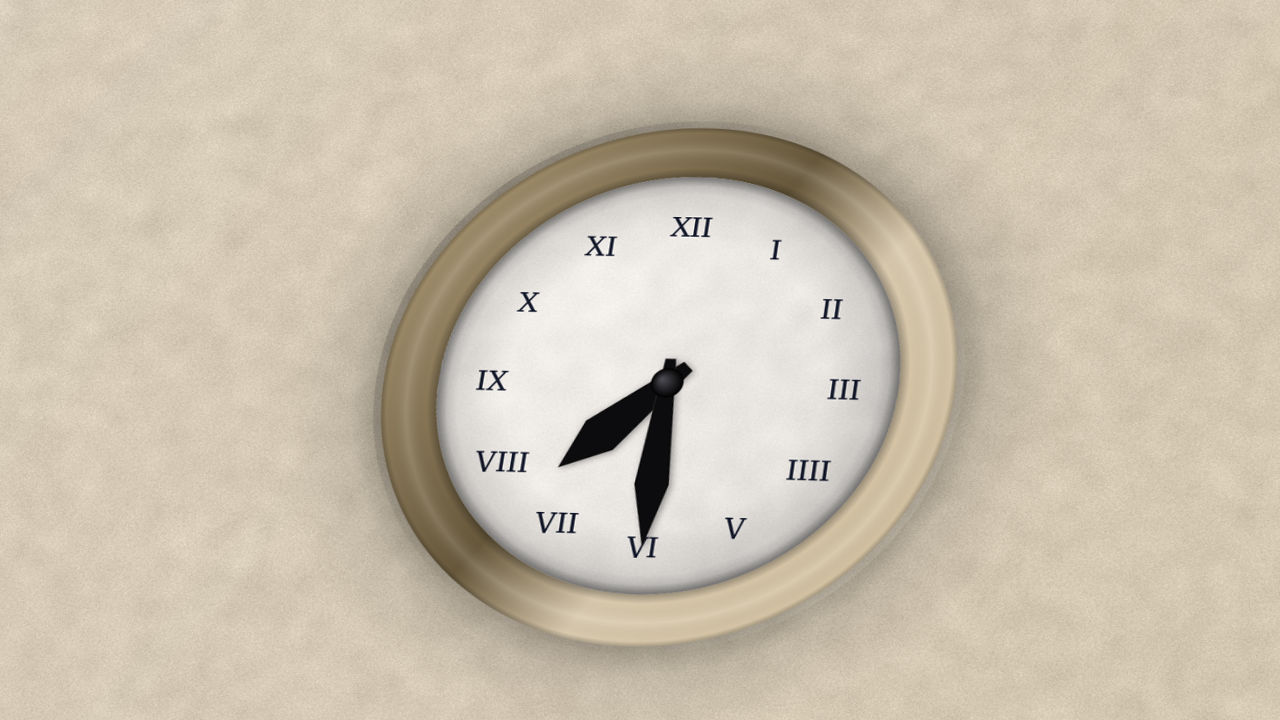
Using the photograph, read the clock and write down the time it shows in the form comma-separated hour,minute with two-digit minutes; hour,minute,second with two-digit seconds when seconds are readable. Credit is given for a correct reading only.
7,30
